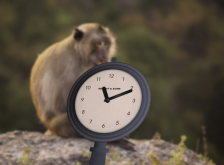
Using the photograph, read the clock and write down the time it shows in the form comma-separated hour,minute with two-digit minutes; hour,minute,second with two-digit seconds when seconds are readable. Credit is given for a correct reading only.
11,11
